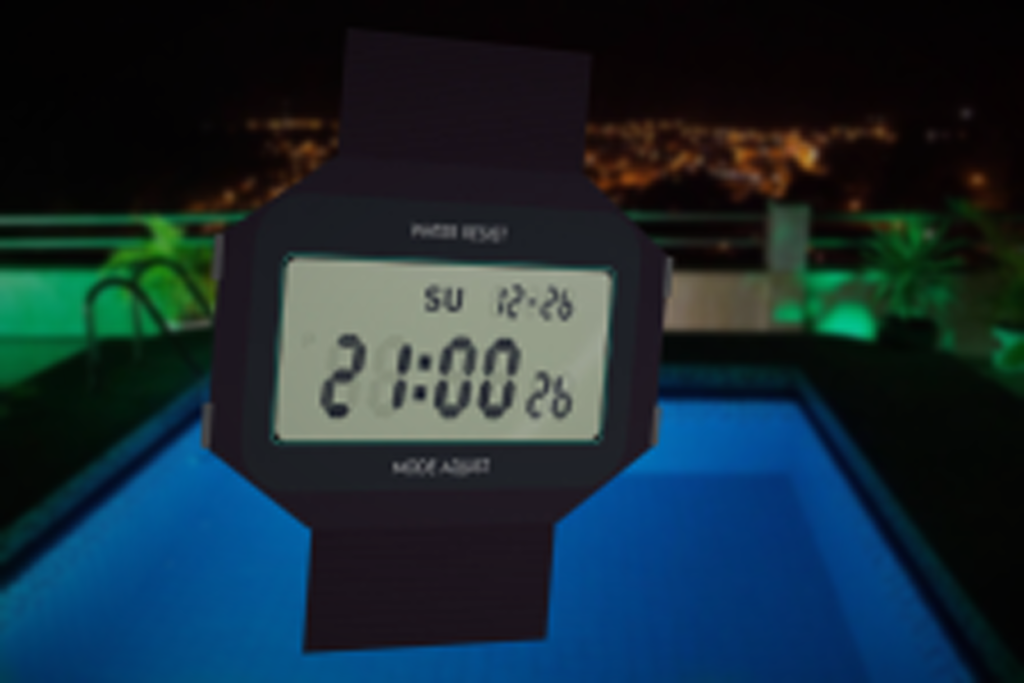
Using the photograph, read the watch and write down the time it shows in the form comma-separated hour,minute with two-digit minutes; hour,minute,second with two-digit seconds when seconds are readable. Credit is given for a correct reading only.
21,00,26
